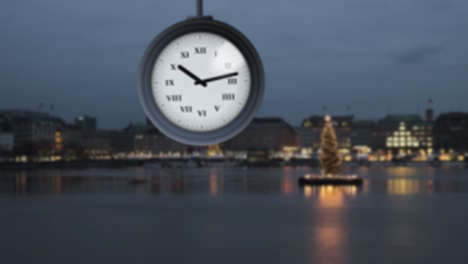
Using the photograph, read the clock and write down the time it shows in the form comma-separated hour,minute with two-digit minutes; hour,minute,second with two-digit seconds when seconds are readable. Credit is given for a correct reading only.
10,13
